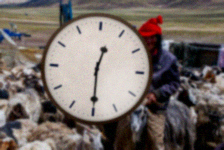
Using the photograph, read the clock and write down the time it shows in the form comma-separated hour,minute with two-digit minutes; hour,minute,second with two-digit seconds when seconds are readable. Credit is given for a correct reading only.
12,30
